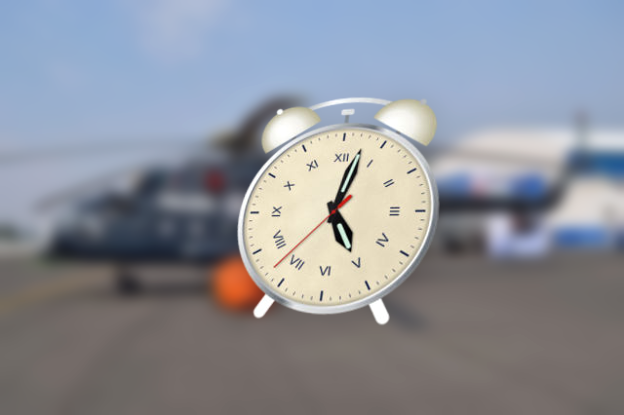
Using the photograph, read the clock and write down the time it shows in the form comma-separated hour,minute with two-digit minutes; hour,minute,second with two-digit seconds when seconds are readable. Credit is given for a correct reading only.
5,02,37
